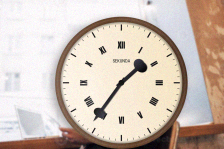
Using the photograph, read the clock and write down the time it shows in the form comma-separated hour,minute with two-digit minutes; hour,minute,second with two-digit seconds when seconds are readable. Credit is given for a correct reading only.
1,36
